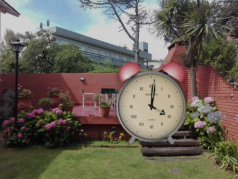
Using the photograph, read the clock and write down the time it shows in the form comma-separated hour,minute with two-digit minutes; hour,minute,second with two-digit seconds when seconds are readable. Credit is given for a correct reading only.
4,01
